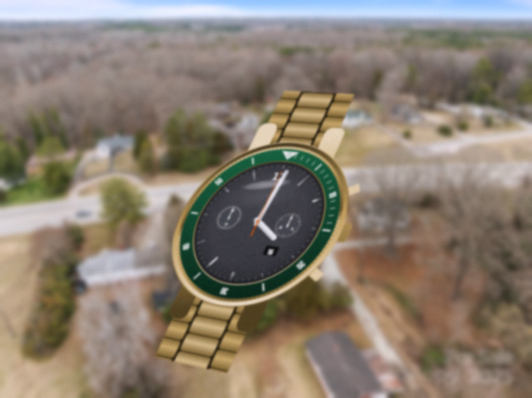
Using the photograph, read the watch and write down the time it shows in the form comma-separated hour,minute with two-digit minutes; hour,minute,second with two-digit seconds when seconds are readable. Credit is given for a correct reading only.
4,01
